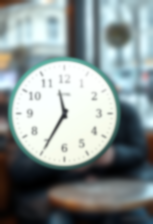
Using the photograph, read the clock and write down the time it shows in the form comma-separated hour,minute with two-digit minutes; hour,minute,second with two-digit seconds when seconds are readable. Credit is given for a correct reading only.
11,35
